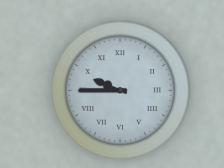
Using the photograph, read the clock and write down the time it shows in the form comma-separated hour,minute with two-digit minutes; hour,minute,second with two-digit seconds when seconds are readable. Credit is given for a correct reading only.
9,45
